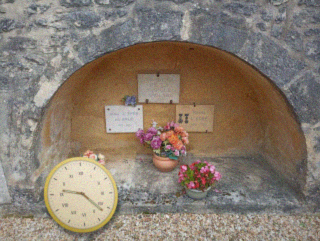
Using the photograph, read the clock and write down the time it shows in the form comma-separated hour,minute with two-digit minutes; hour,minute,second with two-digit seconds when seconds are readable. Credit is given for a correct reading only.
9,22
